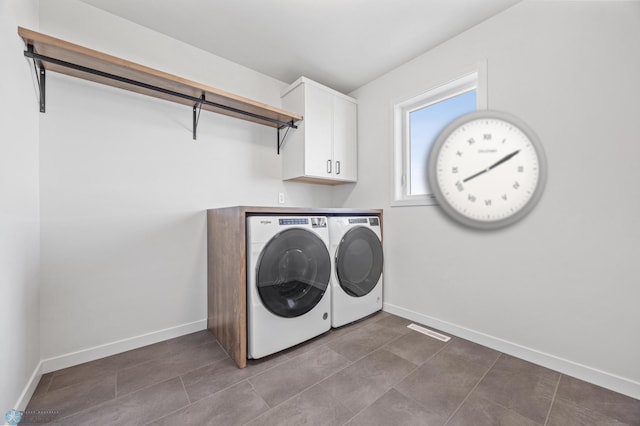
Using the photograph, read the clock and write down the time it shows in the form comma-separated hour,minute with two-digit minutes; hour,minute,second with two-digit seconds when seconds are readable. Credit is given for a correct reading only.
8,10
